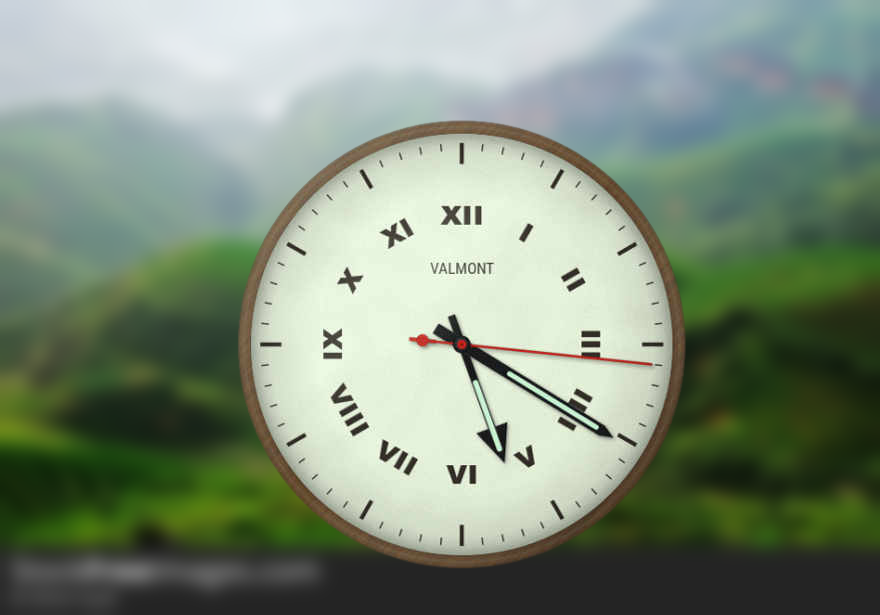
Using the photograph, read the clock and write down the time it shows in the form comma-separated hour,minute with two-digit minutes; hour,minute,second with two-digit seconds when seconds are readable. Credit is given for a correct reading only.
5,20,16
